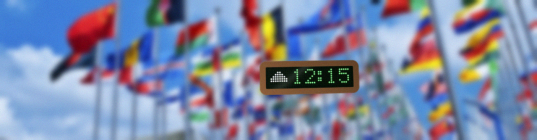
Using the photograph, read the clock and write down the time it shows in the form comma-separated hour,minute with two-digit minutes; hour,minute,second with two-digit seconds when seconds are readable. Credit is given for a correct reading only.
12,15
